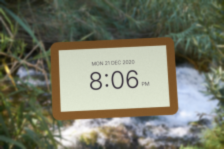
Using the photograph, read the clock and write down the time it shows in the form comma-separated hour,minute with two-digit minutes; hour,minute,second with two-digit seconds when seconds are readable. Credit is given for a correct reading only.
8,06
